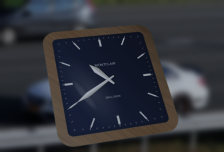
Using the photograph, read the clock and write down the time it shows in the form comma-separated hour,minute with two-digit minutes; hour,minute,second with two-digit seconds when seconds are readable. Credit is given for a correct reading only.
10,40
